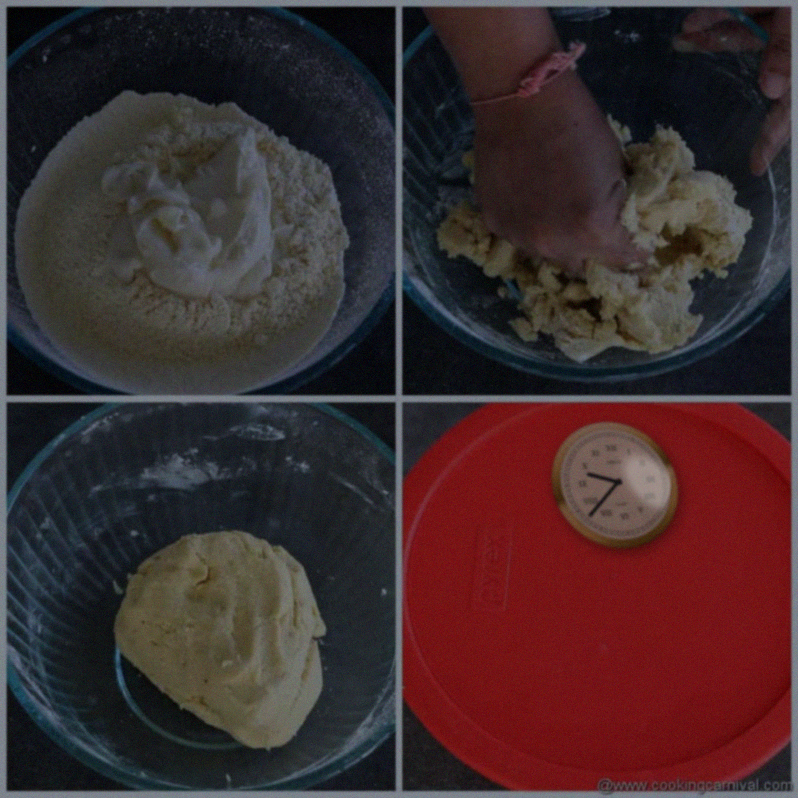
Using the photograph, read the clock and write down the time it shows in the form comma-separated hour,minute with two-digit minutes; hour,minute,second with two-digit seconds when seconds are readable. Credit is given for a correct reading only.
9,38
